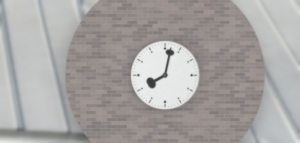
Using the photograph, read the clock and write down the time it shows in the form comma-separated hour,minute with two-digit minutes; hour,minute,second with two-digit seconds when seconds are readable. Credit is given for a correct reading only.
8,02
